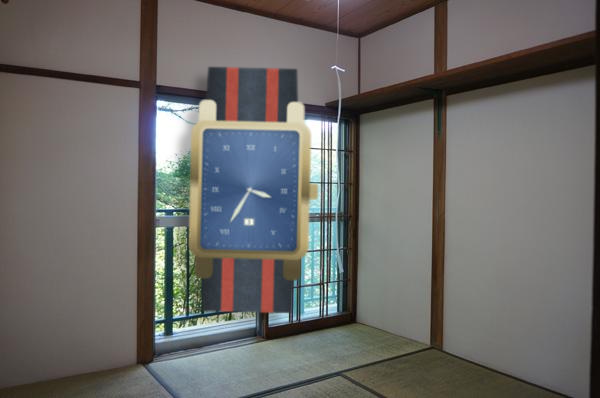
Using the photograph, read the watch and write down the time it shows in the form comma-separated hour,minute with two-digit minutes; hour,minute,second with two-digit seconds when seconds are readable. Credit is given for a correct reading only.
3,35
